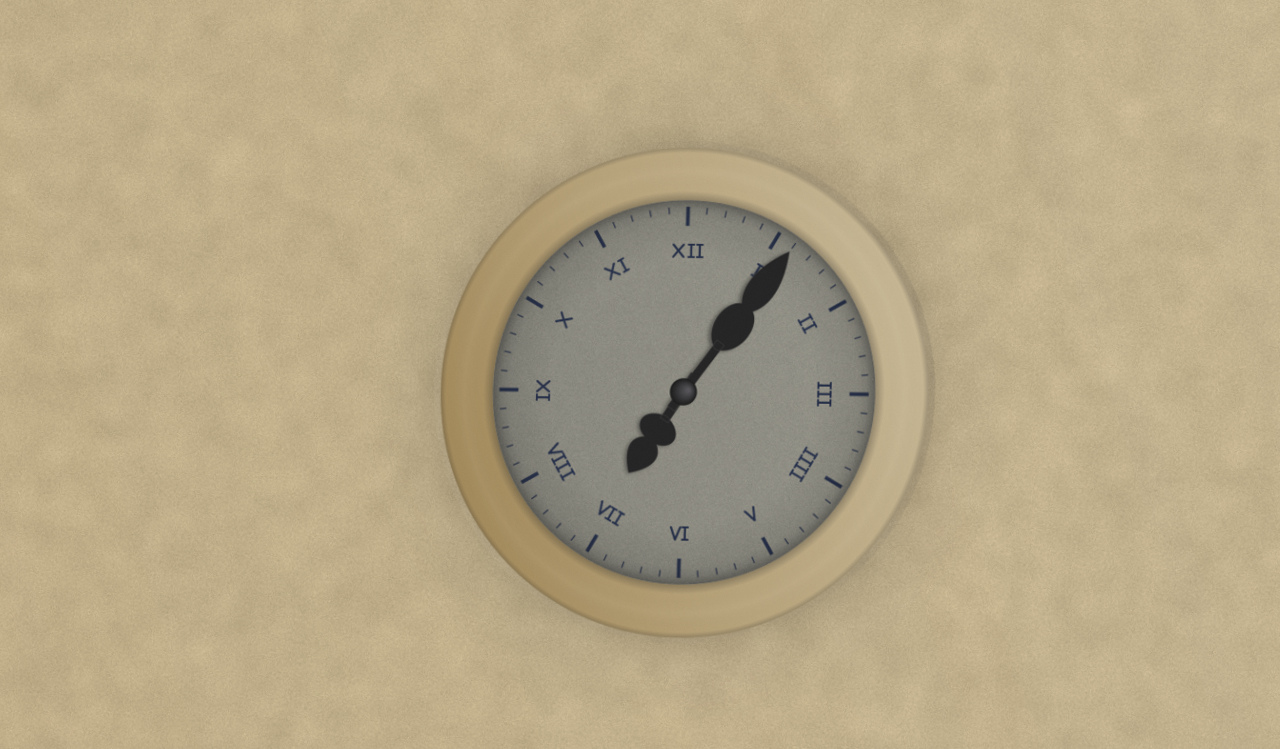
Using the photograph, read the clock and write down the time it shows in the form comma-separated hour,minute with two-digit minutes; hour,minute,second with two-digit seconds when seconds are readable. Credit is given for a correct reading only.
7,06
